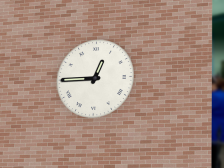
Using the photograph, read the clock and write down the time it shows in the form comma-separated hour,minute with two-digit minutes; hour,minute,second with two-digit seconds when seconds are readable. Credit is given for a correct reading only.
12,45
